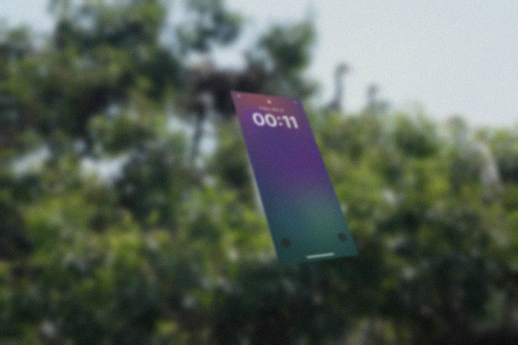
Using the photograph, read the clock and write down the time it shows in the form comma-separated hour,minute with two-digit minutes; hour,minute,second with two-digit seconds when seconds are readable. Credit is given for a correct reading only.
0,11
